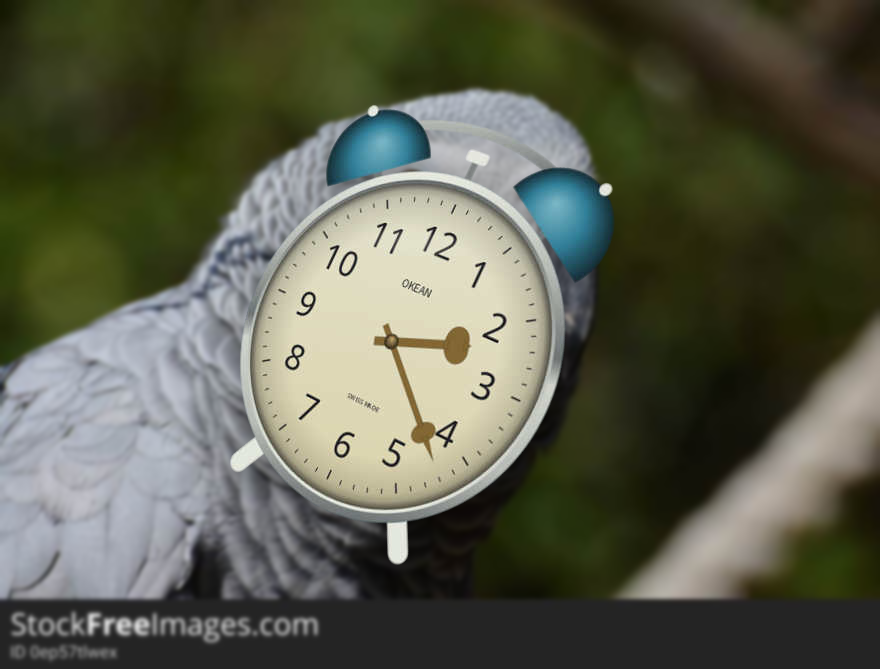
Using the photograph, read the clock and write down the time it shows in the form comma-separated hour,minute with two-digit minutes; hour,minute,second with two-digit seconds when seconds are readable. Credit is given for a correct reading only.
2,22
